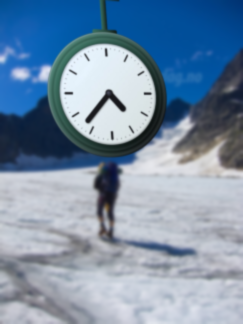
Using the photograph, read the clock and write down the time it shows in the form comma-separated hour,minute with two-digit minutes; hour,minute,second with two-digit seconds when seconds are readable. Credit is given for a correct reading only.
4,37
